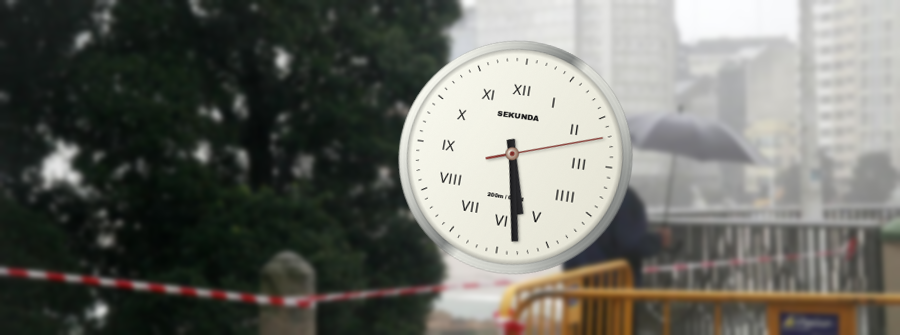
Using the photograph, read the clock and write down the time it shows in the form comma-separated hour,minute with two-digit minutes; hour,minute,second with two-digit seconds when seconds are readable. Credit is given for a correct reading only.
5,28,12
